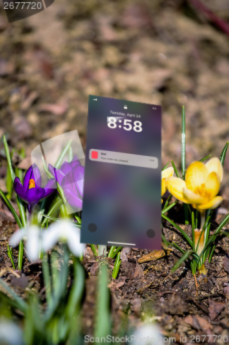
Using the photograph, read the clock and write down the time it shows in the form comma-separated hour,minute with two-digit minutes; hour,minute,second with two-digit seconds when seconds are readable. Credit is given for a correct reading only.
8,58
